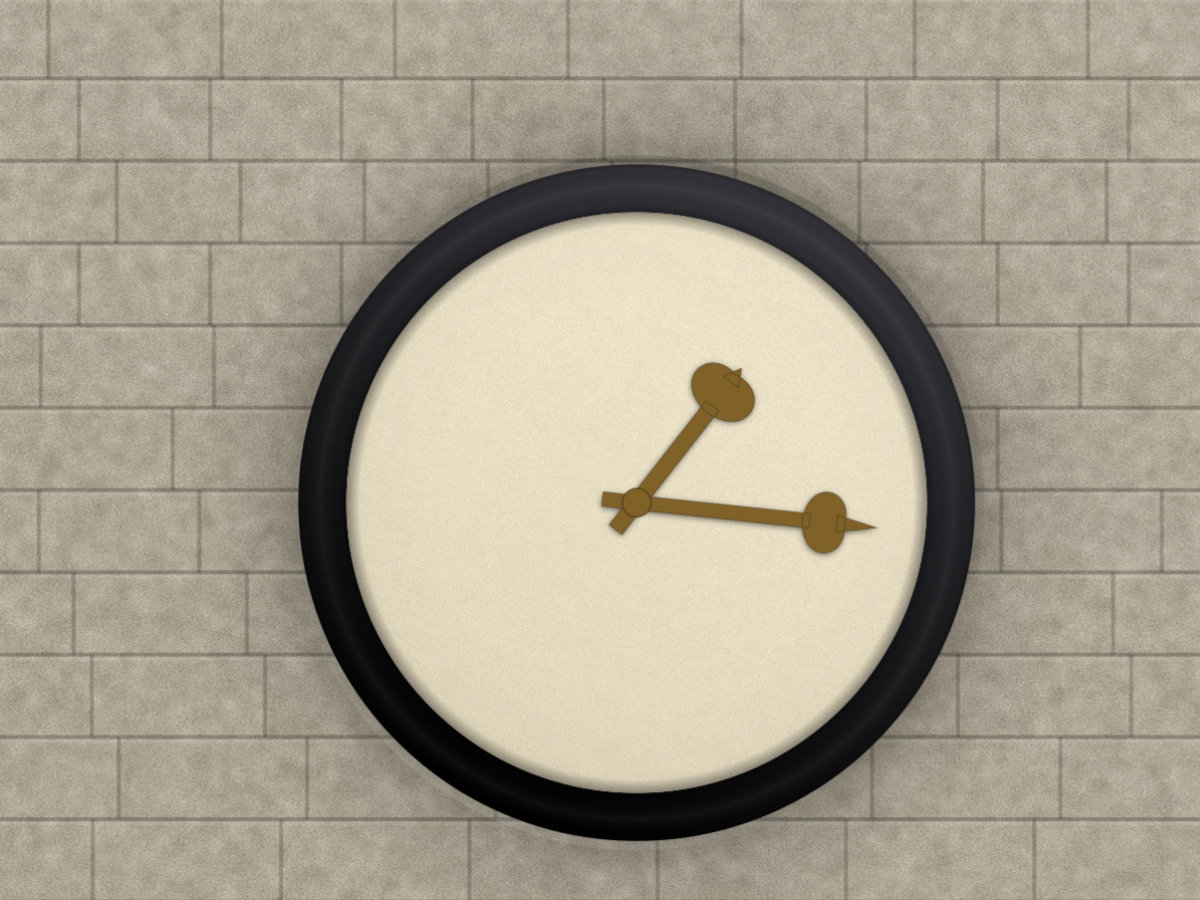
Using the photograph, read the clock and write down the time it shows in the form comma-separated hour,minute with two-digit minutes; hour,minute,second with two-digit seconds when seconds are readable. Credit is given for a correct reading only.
1,16
